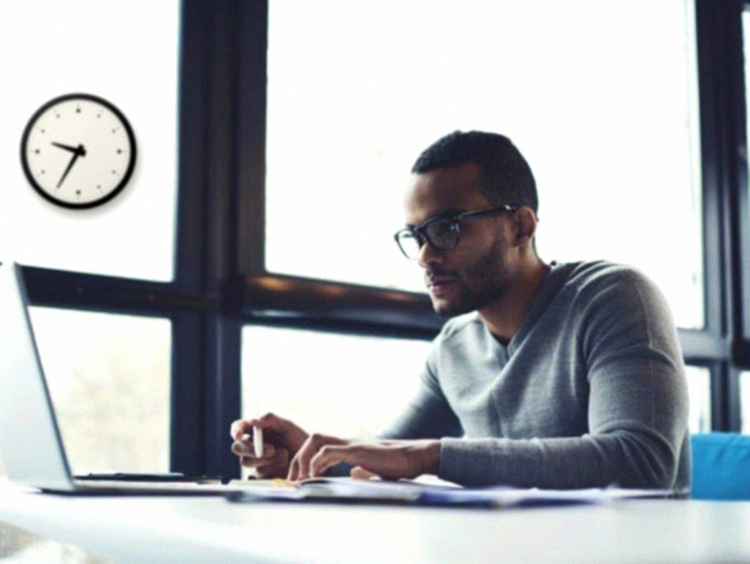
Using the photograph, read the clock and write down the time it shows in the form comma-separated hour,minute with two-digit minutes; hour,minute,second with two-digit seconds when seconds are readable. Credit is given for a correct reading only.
9,35
